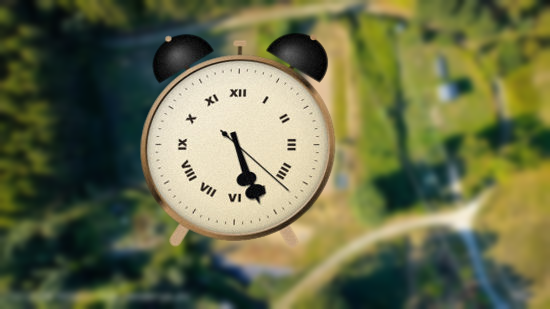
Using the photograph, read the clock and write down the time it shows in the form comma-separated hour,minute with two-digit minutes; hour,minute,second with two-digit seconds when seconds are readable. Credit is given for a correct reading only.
5,26,22
